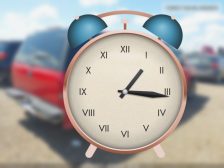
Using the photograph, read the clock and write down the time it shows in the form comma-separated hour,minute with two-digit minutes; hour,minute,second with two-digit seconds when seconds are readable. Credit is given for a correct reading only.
1,16
